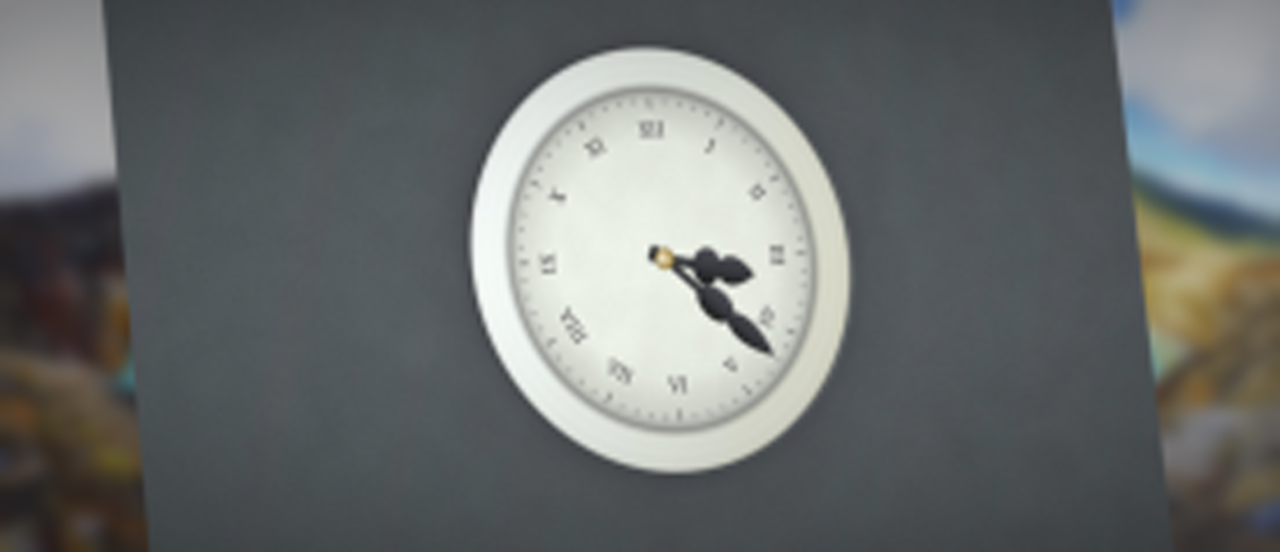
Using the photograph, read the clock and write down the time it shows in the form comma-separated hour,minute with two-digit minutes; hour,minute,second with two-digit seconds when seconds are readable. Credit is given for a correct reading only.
3,22
